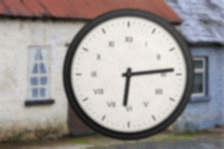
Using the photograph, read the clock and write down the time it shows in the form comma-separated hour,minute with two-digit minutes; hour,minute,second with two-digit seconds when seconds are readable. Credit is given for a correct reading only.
6,14
